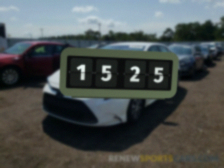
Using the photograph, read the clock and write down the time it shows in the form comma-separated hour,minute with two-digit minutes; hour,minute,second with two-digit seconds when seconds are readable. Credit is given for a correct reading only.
15,25
